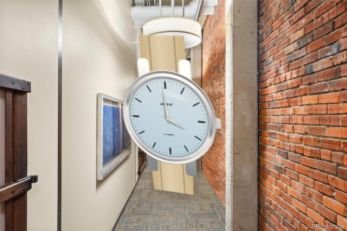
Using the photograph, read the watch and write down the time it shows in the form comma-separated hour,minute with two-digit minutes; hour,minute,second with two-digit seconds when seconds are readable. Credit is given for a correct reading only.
3,59
